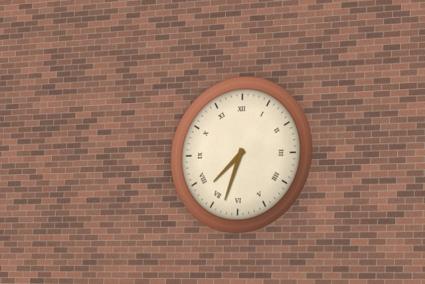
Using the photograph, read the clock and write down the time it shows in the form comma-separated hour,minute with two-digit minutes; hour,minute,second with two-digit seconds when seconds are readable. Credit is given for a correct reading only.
7,33
